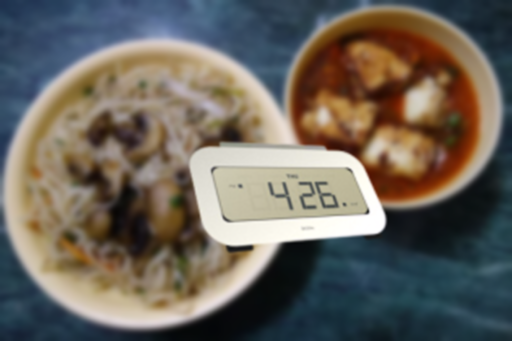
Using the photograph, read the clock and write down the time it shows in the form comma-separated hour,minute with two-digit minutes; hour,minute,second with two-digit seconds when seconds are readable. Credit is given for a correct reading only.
4,26
